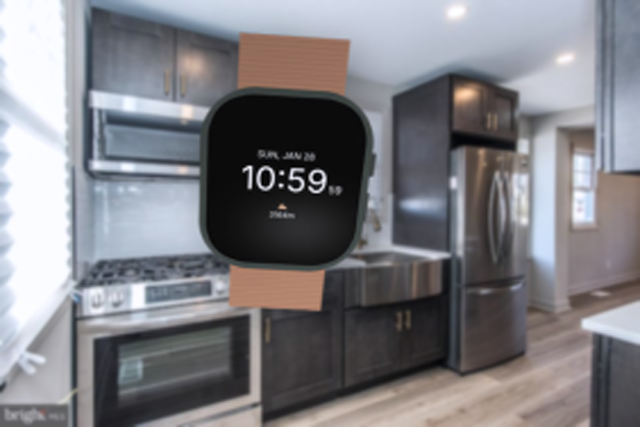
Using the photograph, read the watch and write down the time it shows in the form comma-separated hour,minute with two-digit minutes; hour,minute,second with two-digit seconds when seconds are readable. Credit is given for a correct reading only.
10,59
